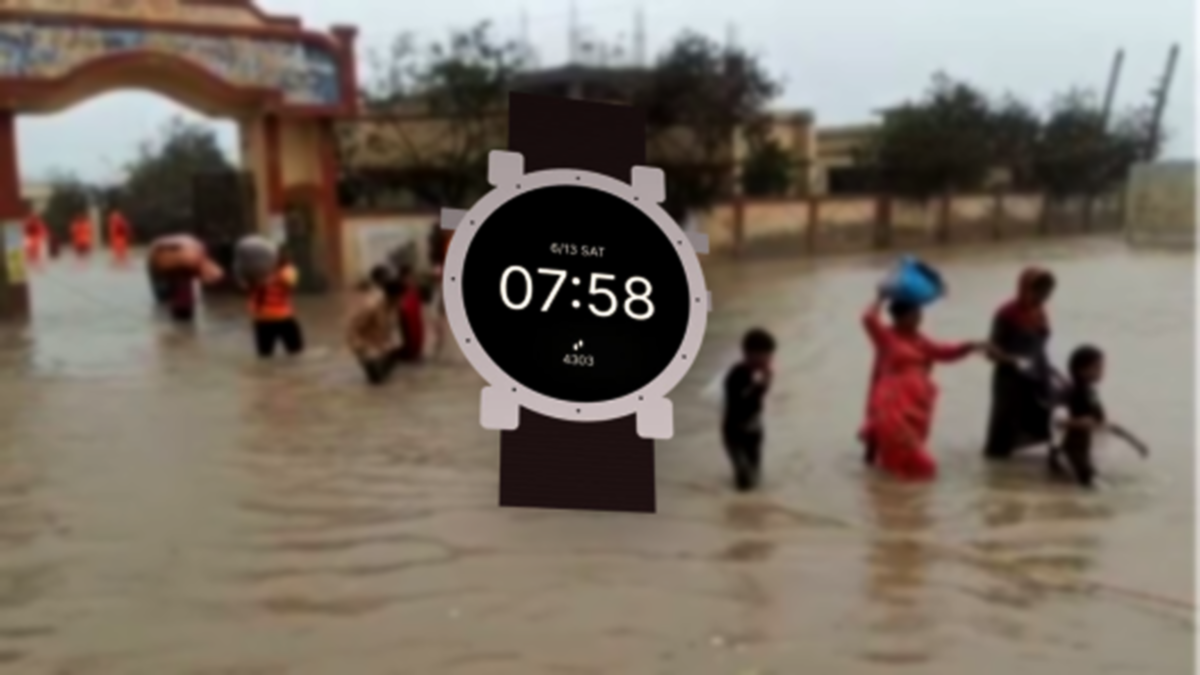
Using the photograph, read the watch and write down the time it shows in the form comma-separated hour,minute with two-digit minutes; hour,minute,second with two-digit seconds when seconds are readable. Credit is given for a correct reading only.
7,58
